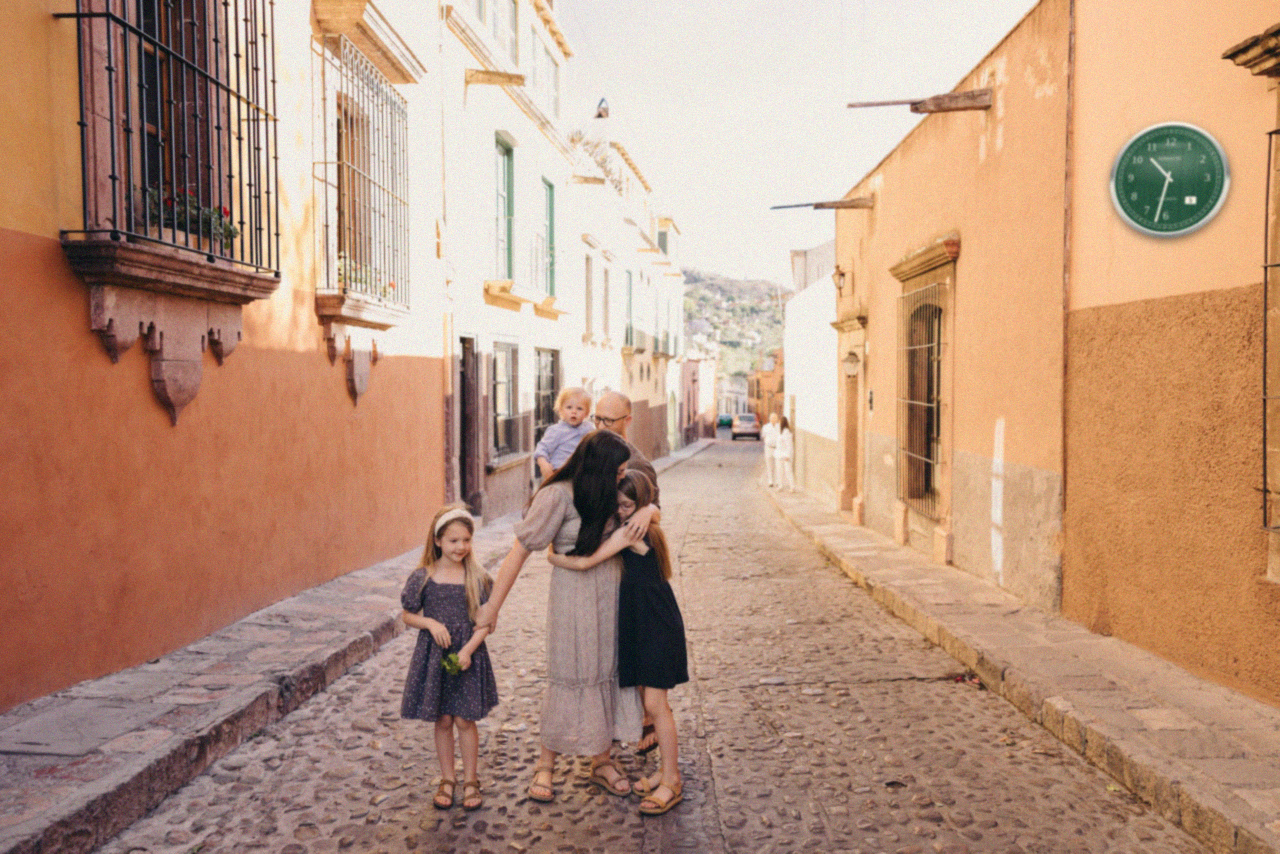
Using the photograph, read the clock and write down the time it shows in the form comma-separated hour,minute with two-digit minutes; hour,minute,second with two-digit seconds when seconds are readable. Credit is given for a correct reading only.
10,32
